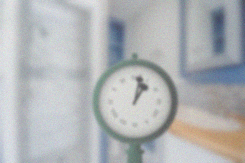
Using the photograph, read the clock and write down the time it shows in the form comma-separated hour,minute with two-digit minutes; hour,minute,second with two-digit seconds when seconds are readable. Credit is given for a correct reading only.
1,02
